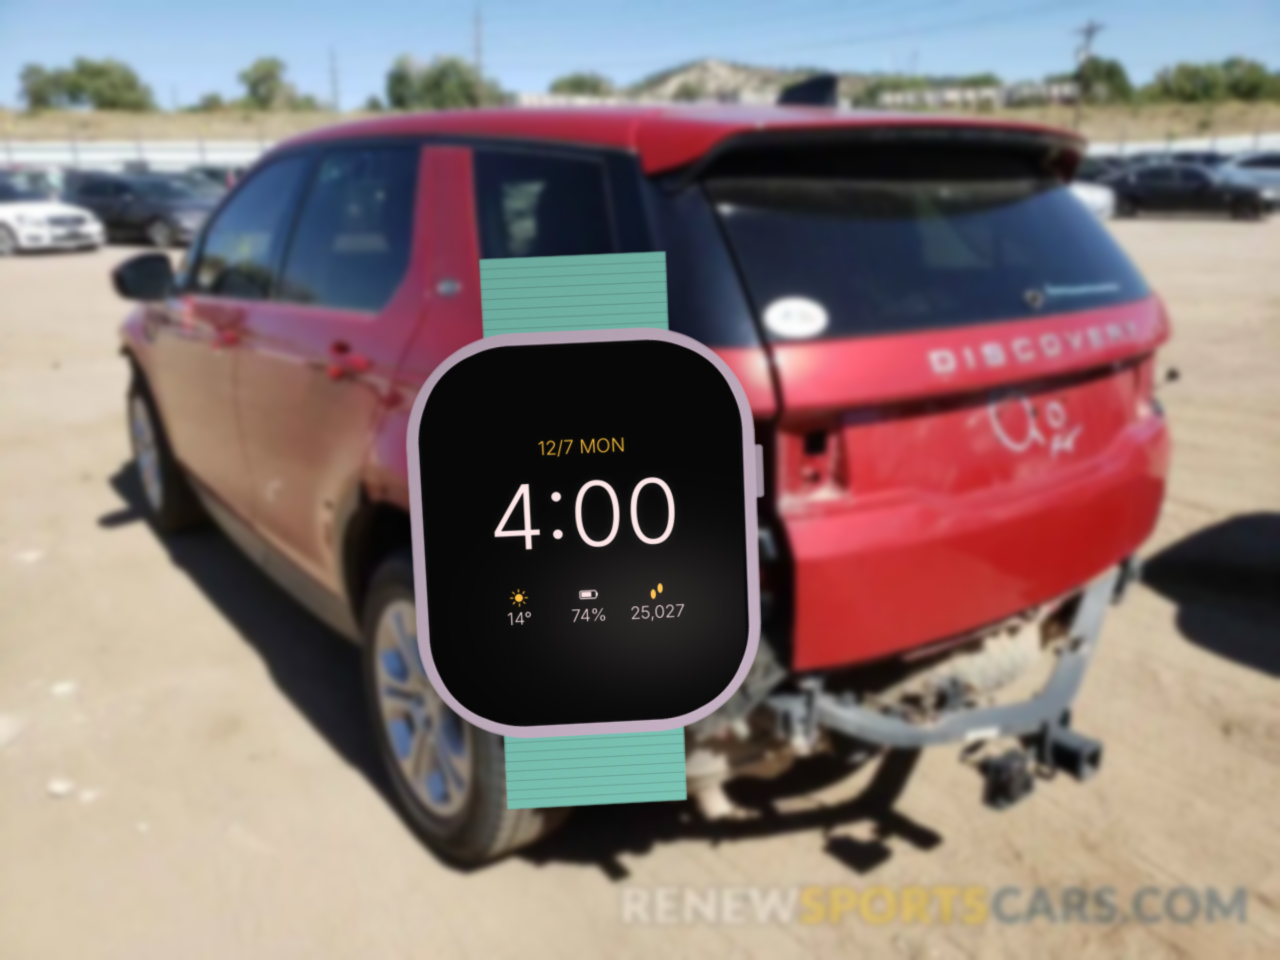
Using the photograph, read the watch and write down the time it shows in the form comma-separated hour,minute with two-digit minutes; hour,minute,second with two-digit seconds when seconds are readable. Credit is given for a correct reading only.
4,00
